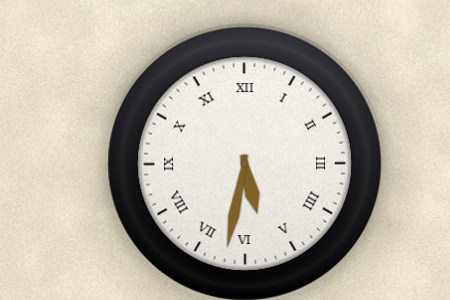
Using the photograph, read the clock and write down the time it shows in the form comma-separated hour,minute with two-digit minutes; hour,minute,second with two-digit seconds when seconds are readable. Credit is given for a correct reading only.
5,32
